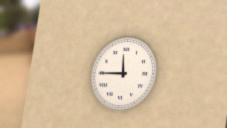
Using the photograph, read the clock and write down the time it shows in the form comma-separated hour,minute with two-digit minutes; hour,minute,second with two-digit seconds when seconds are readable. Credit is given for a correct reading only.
11,45
